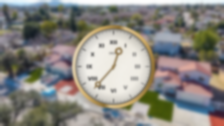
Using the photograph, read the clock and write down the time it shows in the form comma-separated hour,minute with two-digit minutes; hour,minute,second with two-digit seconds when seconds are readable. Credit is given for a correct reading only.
12,37
